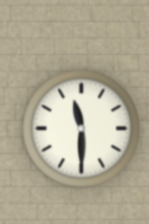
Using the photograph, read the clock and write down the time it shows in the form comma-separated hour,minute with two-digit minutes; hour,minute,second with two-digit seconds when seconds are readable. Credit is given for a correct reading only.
11,30
